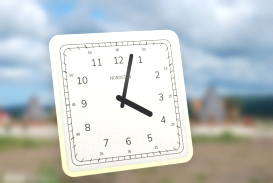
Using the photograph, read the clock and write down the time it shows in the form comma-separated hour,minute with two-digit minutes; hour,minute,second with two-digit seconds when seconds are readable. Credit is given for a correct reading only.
4,03
